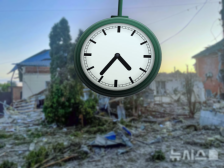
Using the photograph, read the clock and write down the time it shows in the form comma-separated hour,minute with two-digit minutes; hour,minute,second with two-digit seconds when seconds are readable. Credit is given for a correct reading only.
4,36
